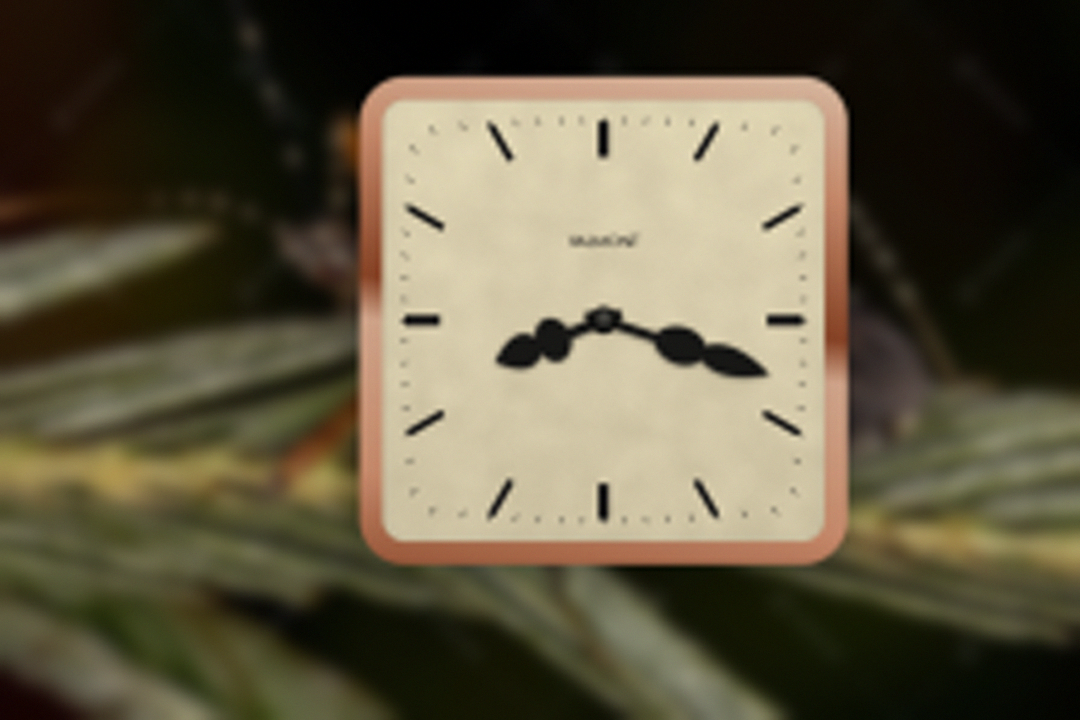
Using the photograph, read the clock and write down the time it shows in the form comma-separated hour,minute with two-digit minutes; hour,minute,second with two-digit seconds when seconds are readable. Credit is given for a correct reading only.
8,18
